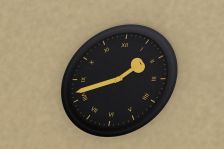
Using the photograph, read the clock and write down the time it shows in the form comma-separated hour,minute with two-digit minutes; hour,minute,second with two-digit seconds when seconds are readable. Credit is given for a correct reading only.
1,42
